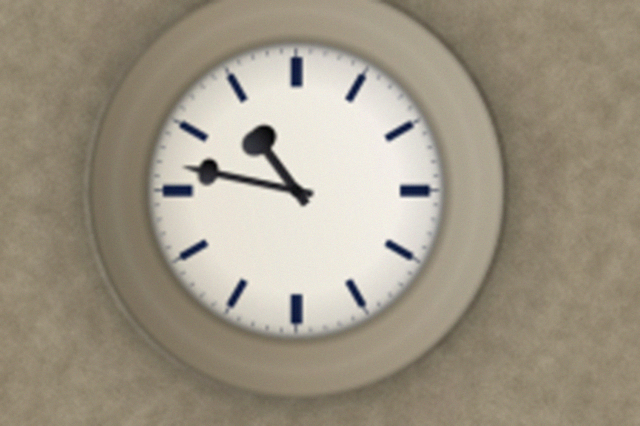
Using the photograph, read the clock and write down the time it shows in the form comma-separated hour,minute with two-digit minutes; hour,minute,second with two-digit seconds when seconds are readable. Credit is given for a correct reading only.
10,47
